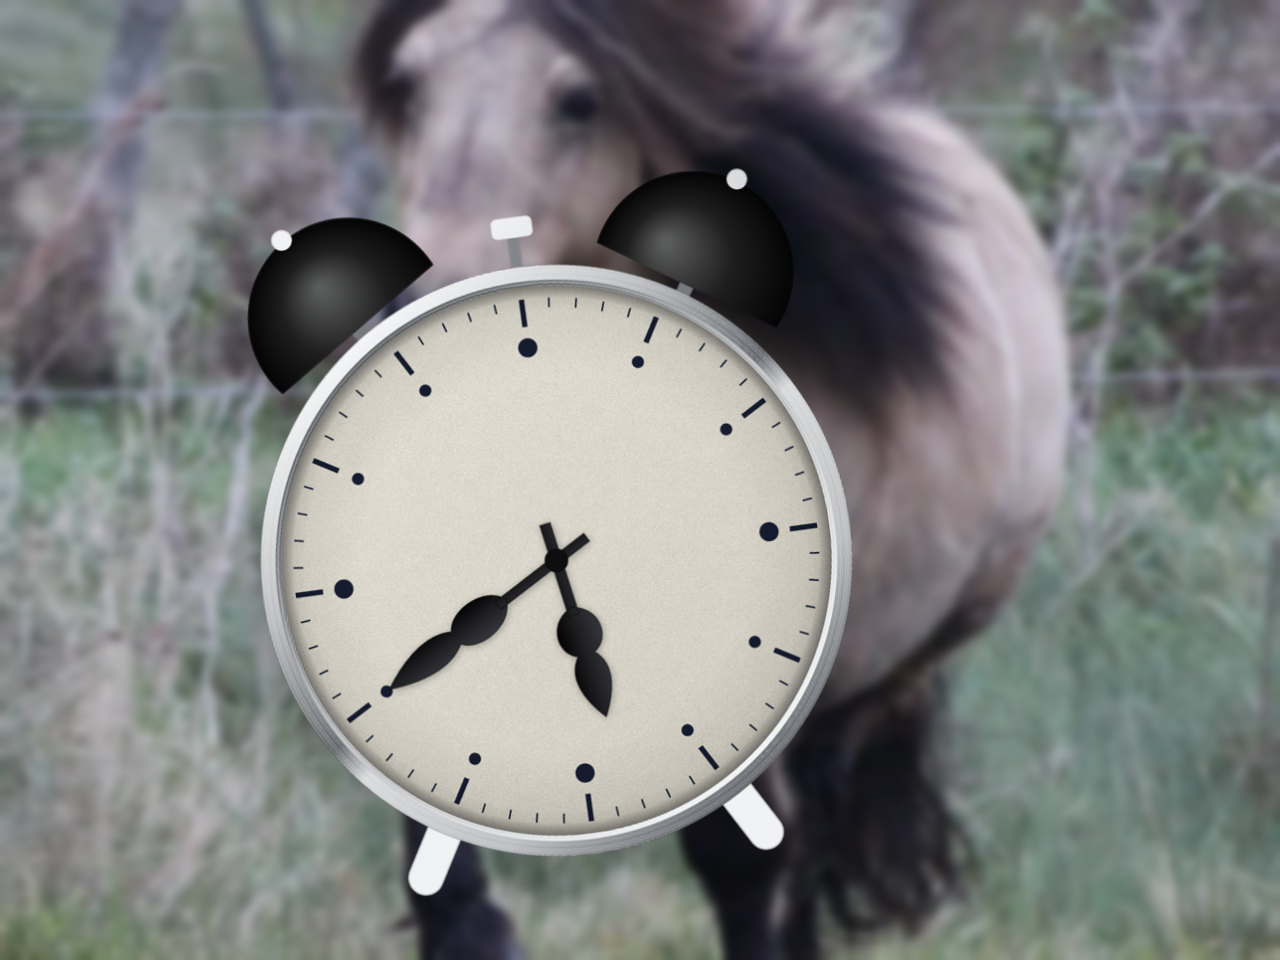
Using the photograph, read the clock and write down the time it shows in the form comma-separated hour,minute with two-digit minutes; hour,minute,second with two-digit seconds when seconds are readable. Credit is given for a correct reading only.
5,40
